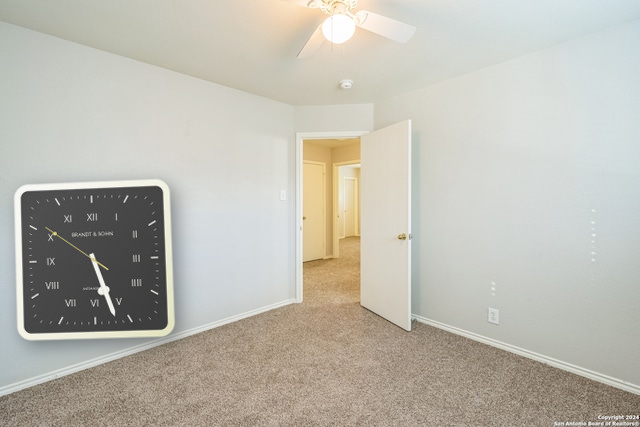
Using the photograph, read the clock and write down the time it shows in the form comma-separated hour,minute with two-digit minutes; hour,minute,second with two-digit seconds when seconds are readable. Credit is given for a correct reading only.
5,26,51
